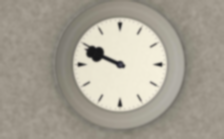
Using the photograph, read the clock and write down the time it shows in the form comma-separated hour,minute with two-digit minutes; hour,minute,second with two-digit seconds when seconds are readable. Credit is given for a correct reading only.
9,49
